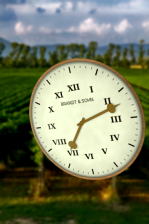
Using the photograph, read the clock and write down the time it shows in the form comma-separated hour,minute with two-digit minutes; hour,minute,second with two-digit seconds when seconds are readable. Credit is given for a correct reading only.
7,12
